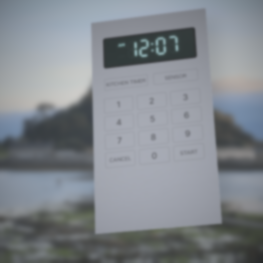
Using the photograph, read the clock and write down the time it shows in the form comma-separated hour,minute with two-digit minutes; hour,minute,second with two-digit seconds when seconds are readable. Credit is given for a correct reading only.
12,07
